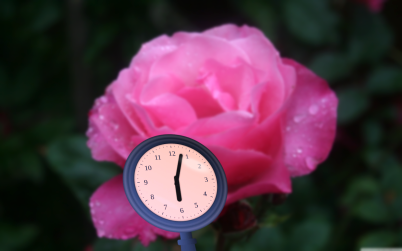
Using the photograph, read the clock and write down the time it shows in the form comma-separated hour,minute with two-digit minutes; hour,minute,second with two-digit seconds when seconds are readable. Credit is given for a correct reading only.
6,03
